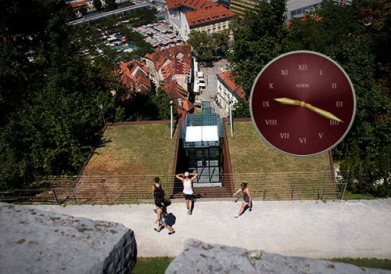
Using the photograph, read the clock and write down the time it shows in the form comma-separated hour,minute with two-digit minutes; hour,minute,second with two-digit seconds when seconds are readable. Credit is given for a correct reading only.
9,19
